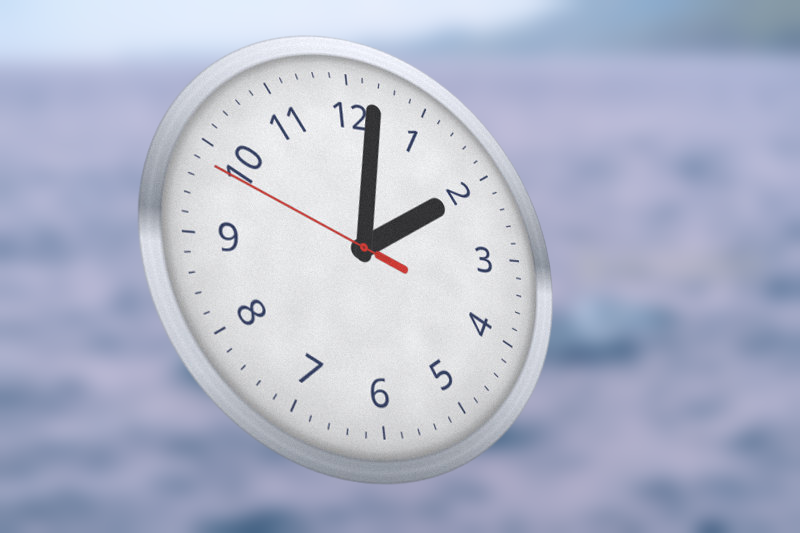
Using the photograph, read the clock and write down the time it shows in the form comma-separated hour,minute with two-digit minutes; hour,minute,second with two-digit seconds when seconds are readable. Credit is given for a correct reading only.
2,01,49
